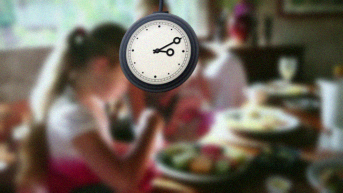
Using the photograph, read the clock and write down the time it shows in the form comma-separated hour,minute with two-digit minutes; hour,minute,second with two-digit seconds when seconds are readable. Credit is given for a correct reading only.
3,10
